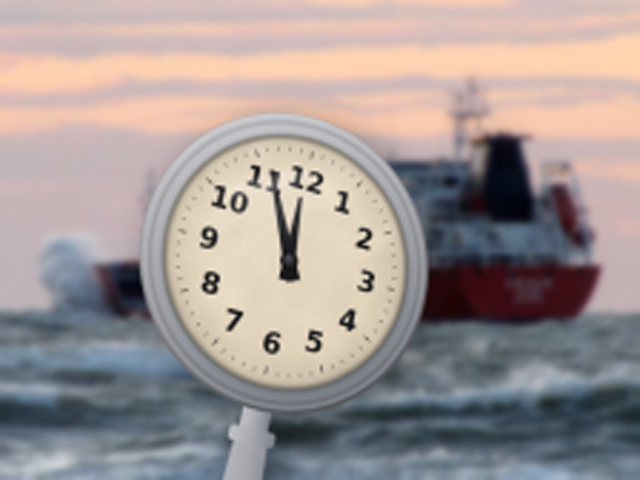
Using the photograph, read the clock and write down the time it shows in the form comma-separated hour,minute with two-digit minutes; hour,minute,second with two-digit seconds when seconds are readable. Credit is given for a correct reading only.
11,56
